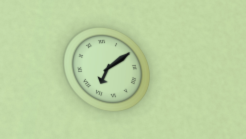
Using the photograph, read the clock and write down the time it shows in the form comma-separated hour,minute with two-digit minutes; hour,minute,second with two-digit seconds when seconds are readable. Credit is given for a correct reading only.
7,10
